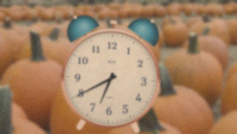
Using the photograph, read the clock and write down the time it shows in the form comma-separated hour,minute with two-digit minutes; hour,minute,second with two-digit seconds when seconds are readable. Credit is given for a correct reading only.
6,40
